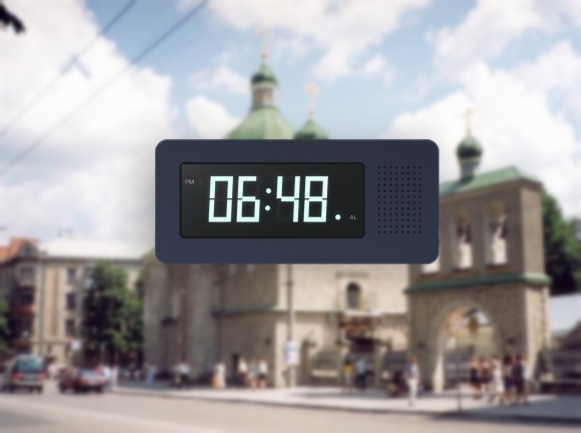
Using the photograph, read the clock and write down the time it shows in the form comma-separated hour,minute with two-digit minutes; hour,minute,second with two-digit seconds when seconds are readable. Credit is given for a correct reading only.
6,48
